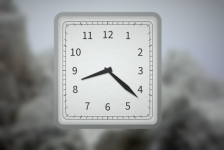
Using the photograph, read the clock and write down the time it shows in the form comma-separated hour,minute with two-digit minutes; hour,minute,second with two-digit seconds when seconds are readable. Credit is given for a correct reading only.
8,22
